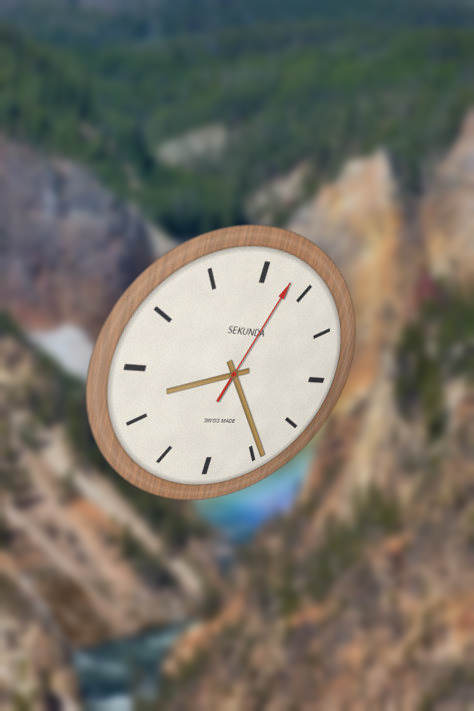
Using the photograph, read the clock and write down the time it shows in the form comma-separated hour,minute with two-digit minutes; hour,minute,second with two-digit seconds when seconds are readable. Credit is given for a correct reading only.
8,24,03
